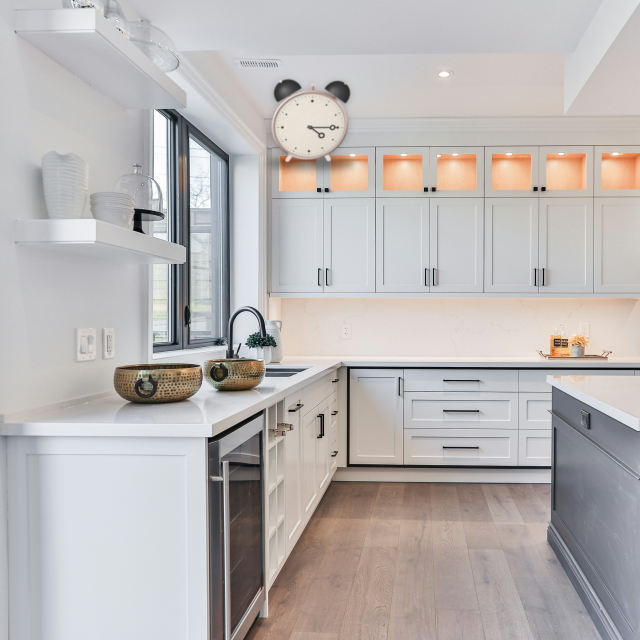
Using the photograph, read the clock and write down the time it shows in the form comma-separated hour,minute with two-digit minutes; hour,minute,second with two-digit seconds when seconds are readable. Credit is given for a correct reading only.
4,15
